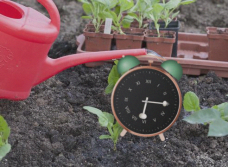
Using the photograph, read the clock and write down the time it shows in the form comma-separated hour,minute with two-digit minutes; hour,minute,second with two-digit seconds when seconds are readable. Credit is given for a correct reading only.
6,15
